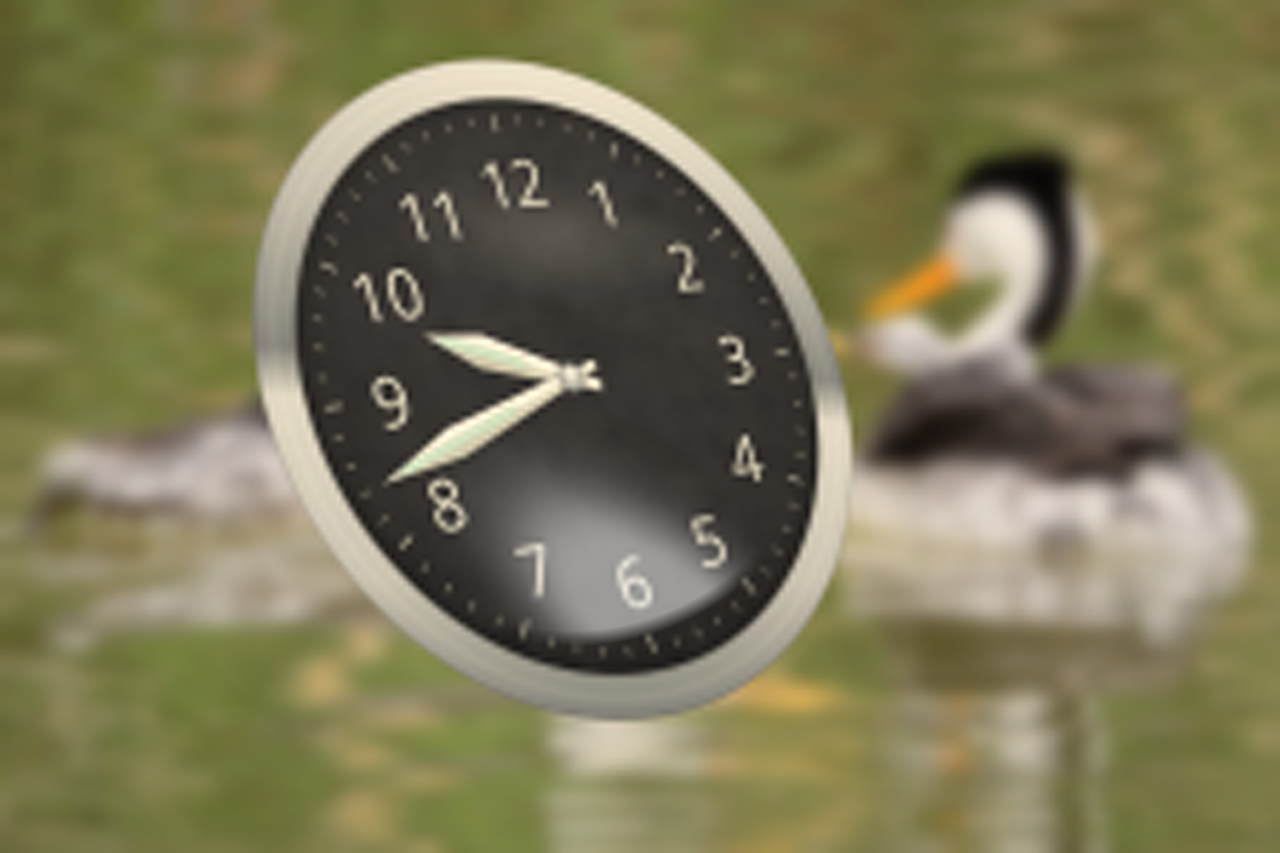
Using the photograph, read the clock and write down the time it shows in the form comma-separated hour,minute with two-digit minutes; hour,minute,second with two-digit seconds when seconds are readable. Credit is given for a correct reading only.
9,42
